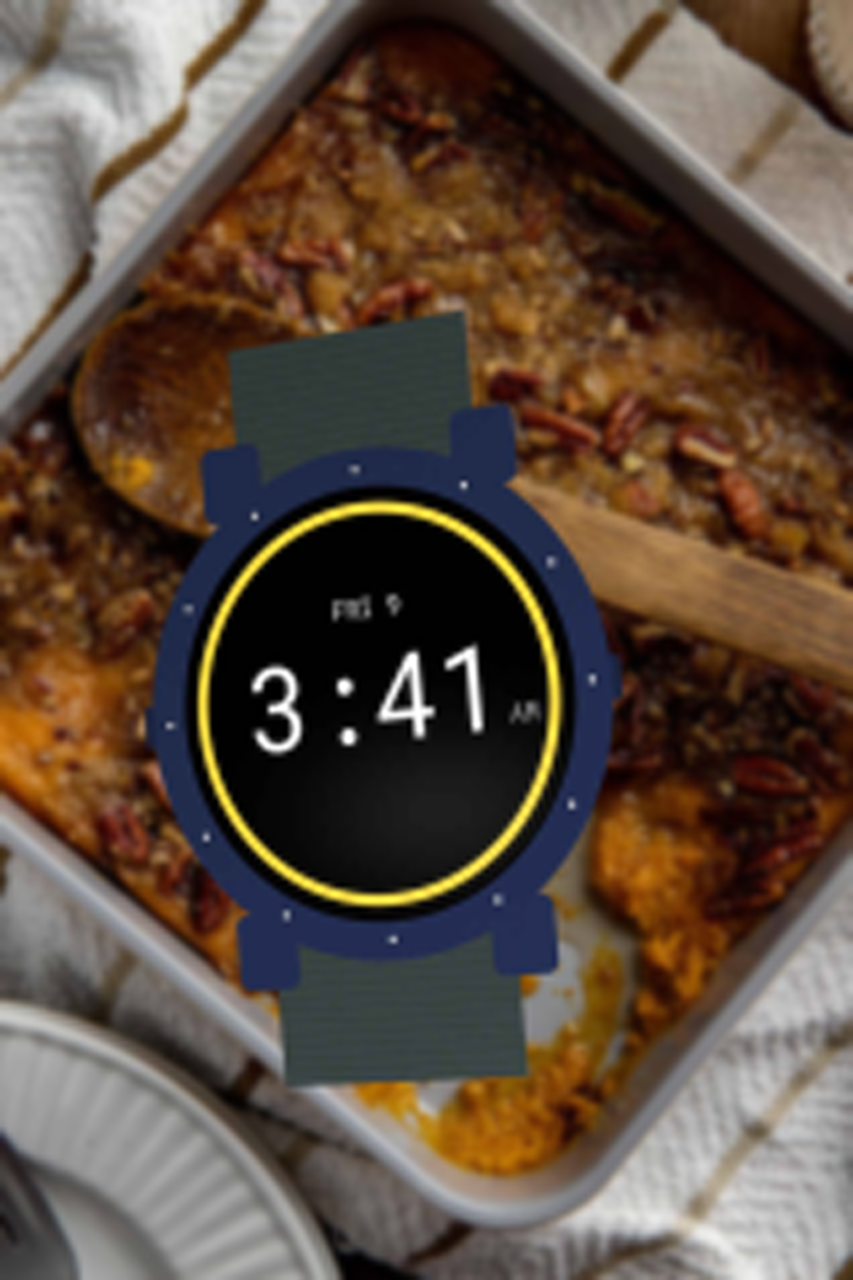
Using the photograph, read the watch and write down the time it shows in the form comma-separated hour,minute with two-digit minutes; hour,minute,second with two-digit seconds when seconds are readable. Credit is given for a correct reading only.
3,41
